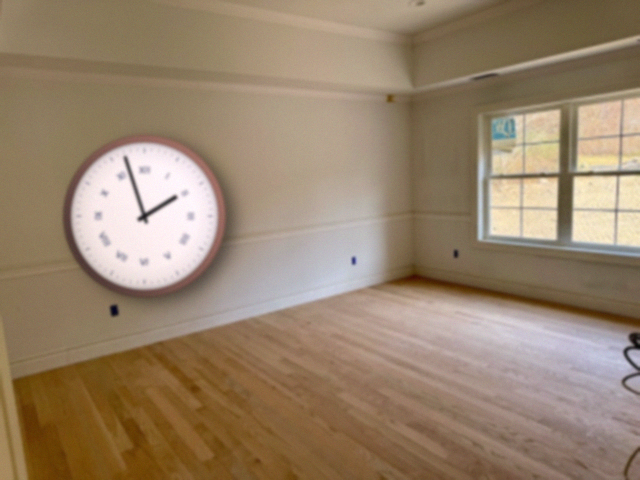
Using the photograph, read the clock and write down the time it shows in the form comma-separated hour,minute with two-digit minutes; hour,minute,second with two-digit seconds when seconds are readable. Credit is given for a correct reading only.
1,57
